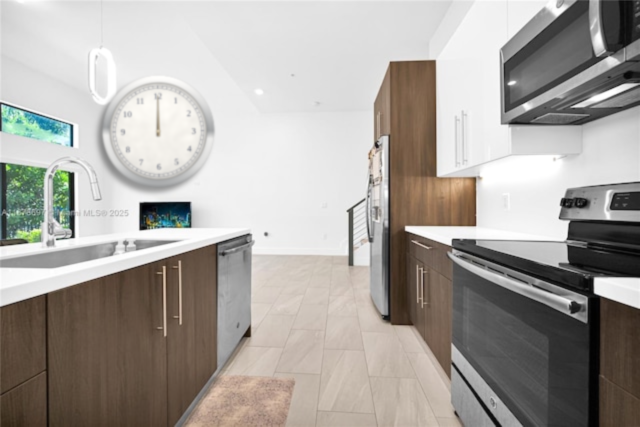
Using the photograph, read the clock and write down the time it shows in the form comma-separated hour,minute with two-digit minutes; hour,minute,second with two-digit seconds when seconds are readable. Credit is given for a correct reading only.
12,00
